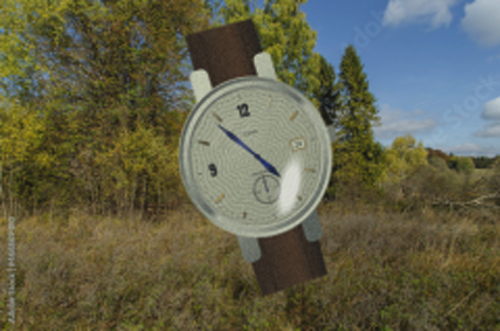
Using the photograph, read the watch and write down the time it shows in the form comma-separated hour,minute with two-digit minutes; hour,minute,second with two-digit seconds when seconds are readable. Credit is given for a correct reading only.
4,54
